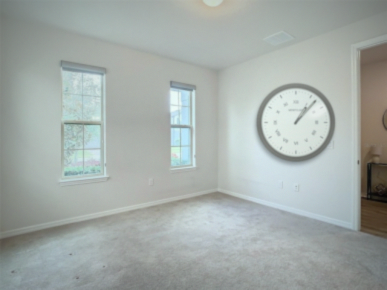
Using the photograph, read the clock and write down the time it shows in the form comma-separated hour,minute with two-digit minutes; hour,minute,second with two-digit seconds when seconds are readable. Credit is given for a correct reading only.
1,07
